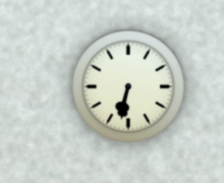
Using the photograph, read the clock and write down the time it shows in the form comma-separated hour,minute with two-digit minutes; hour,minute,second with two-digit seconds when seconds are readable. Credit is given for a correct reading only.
6,32
